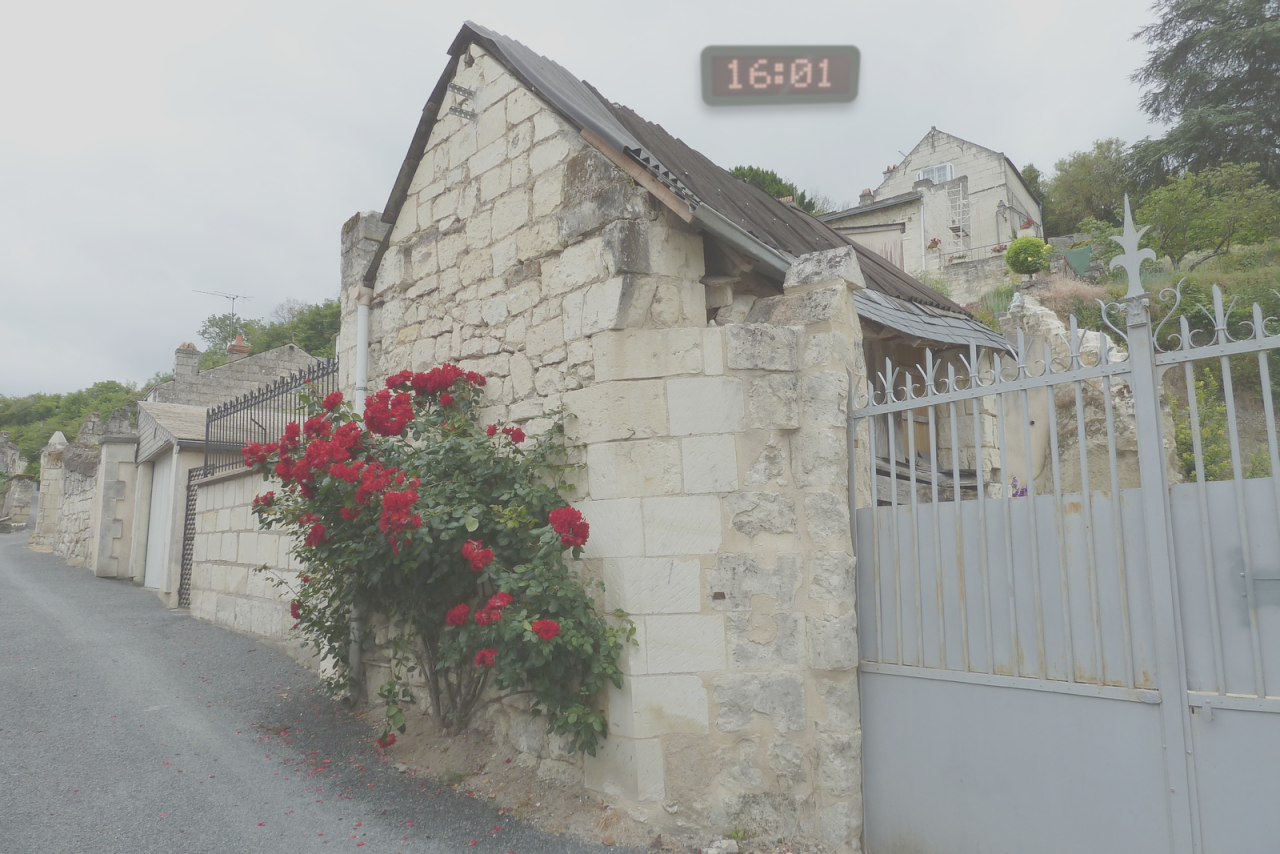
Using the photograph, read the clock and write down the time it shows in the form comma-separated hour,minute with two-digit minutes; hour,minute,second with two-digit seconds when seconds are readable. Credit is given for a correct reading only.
16,01
